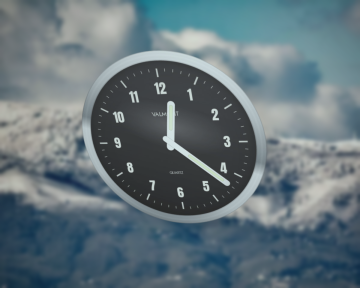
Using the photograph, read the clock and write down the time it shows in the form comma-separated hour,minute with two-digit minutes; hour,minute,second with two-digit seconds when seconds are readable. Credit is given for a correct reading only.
12,22
